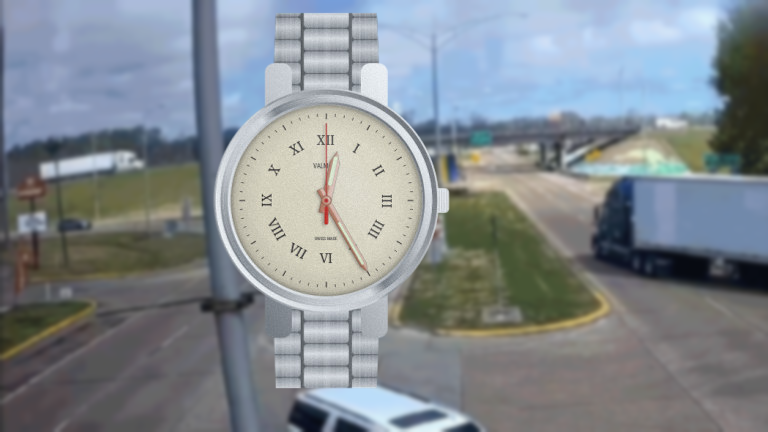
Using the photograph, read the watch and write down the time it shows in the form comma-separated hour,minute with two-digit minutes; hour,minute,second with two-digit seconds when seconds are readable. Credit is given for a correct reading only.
12,25,00
